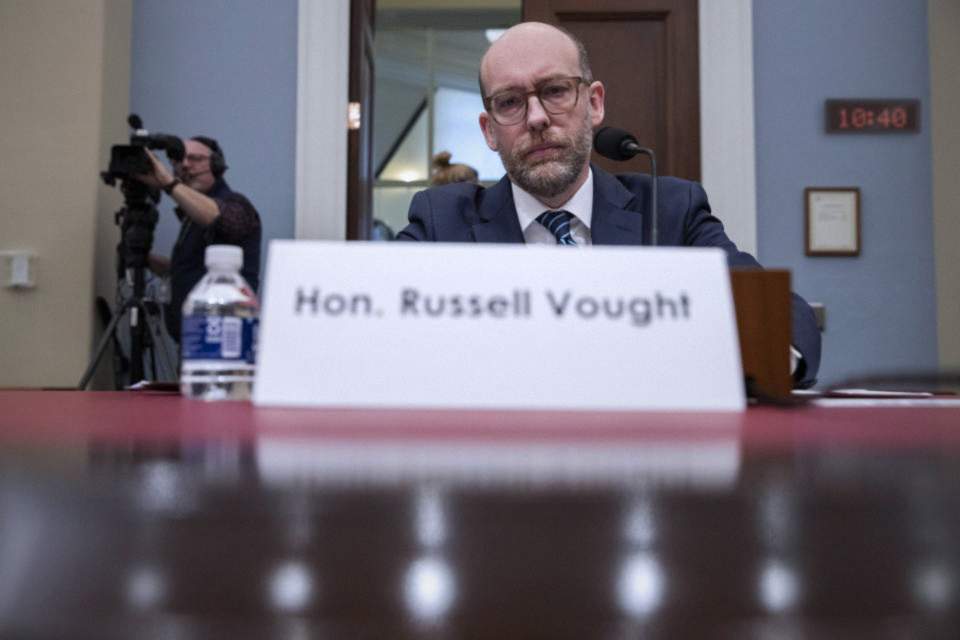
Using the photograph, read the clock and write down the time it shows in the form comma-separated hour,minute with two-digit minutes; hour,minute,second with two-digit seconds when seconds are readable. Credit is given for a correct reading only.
10,40
